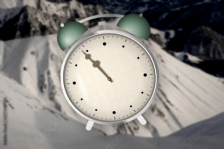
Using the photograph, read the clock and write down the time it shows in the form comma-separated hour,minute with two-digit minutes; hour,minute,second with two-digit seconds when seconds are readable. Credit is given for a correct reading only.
10,54
